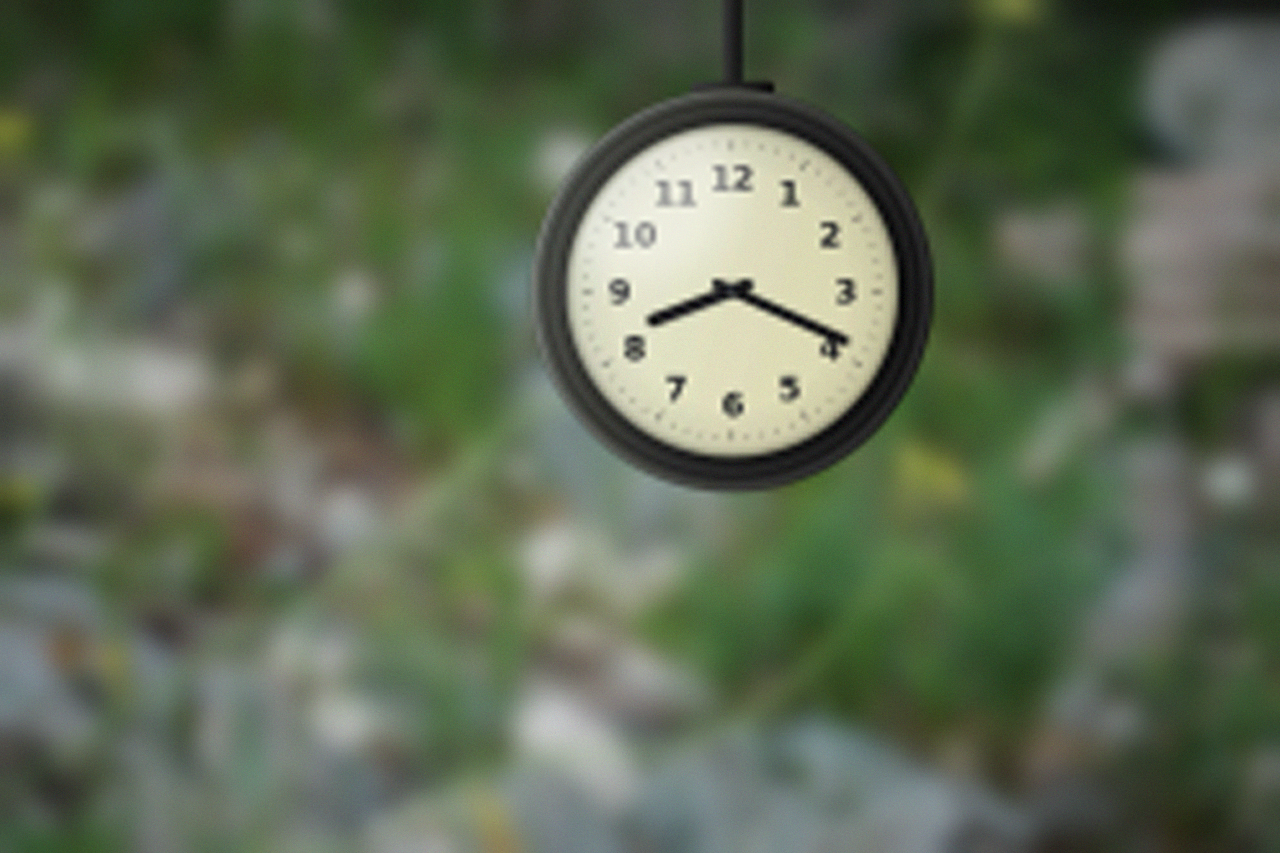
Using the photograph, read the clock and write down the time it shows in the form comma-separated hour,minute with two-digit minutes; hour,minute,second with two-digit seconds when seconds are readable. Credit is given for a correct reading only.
8,19
